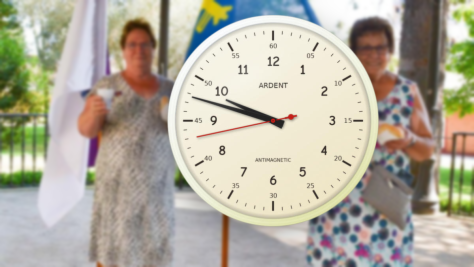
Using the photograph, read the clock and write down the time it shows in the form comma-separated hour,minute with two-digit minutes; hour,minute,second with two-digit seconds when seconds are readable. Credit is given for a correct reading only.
9,47,43
